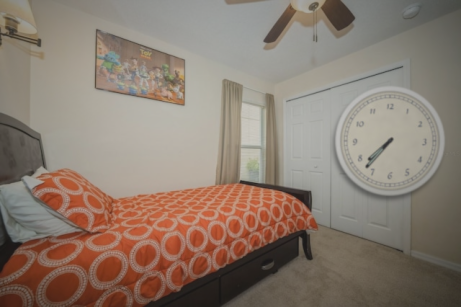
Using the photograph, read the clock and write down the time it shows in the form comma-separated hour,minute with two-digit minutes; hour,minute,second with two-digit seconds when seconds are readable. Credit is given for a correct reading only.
7,37
